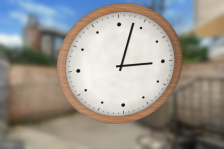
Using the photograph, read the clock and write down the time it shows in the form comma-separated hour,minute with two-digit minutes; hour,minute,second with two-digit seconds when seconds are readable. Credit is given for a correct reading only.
3,03
